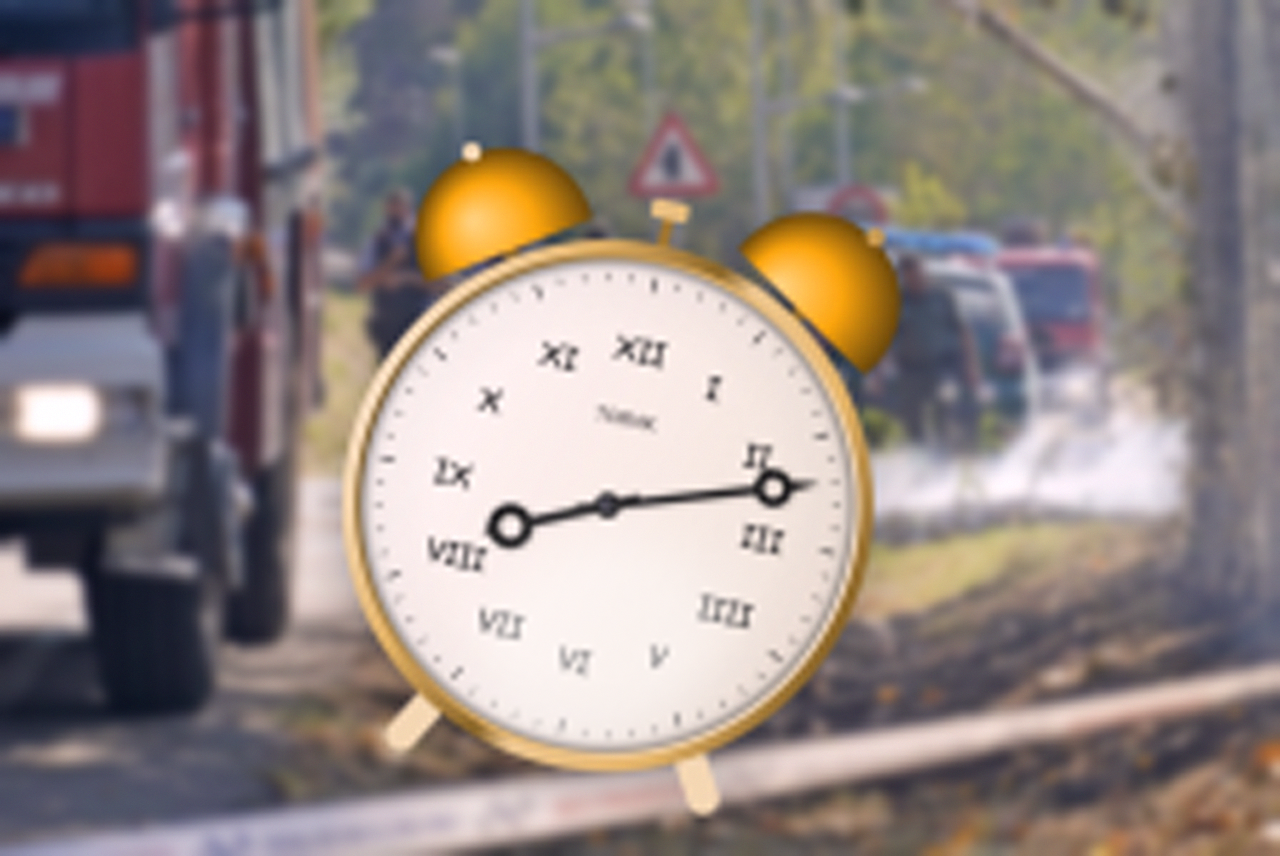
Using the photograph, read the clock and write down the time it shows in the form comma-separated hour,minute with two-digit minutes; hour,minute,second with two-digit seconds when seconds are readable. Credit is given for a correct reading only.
8,12
